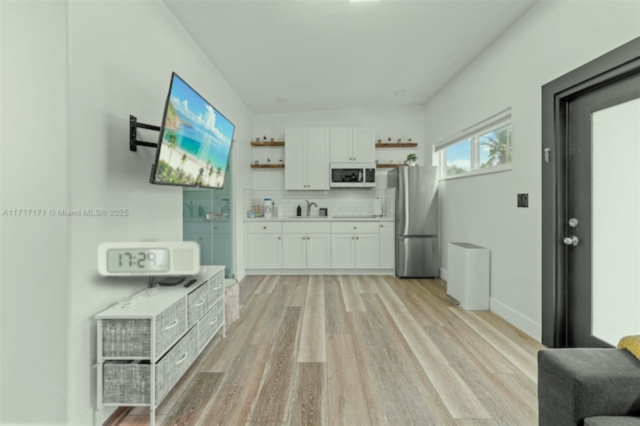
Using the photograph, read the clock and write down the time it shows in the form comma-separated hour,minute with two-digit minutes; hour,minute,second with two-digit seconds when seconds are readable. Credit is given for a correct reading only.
17,29
